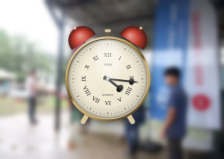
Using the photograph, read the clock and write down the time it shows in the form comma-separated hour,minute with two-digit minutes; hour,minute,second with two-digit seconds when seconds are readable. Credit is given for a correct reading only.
4,16
